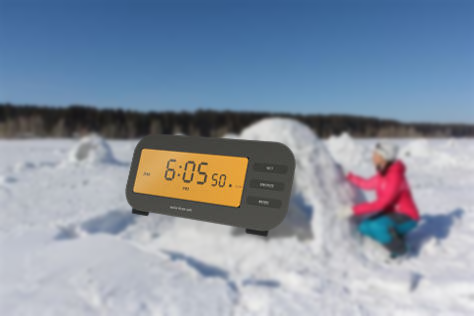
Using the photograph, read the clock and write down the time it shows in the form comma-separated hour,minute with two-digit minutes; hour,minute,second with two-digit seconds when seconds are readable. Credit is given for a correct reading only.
6,05,50
